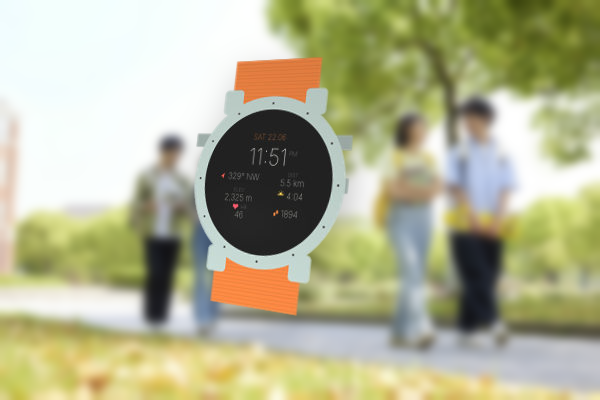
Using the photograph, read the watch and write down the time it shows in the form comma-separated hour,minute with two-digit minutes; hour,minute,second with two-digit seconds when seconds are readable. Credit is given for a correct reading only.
11,51
